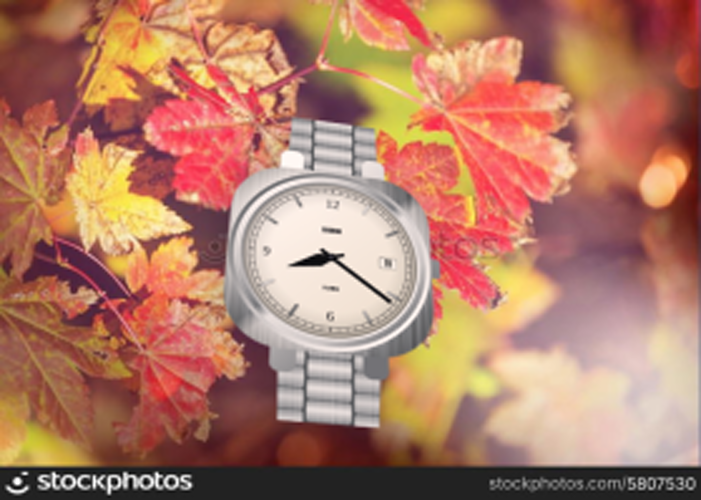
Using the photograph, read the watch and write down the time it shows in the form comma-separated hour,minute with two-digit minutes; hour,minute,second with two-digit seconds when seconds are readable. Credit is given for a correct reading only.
8,21
